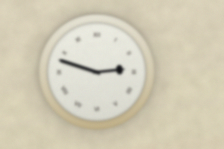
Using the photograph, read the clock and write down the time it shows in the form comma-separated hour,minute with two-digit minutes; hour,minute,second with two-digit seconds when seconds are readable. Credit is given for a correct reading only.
2,48
